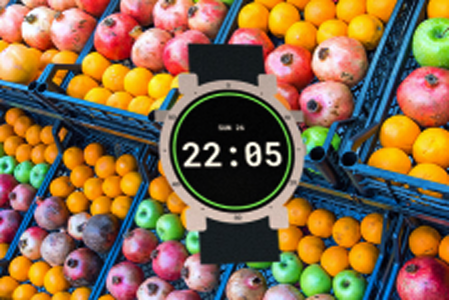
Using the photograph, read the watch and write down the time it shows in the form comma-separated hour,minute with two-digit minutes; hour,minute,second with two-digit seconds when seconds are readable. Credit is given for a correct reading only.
22,05
